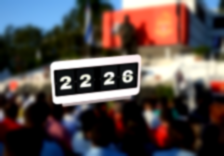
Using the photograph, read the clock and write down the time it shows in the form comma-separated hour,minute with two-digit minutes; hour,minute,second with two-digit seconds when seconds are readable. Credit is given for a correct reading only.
22,26
